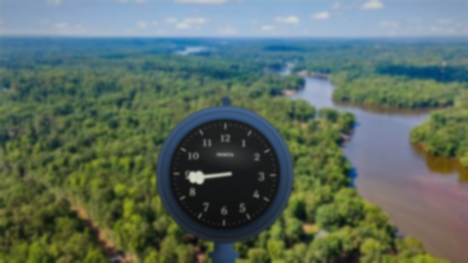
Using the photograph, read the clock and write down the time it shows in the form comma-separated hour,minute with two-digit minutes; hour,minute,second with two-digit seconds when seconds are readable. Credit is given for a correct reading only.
8,44
